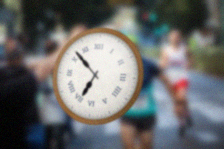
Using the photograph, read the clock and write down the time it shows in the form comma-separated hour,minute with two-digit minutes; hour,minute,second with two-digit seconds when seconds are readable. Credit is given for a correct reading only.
6,52
